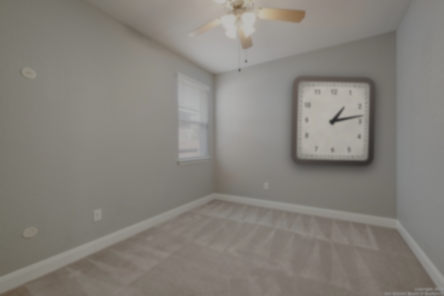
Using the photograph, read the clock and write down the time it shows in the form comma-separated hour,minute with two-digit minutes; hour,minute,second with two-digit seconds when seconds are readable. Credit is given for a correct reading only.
1,13
